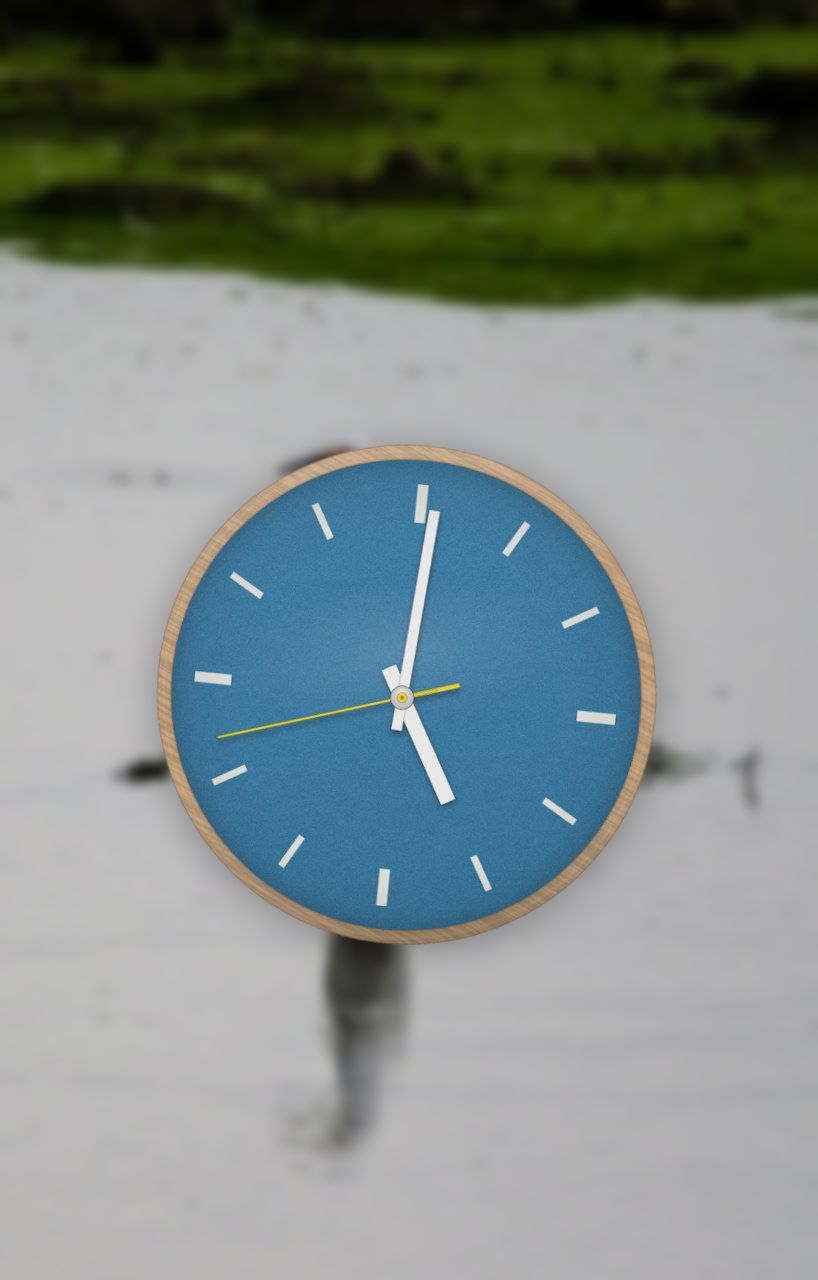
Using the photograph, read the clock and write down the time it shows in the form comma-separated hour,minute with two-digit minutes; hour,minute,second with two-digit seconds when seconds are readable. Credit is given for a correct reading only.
5,00,42
